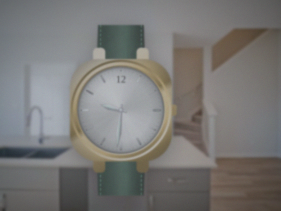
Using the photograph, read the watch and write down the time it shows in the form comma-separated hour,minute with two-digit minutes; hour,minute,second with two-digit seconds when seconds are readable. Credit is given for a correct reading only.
9,31
